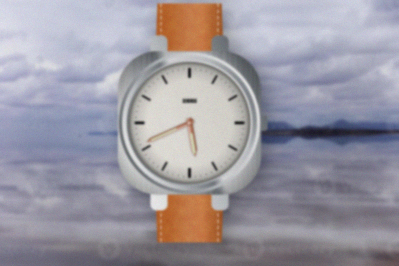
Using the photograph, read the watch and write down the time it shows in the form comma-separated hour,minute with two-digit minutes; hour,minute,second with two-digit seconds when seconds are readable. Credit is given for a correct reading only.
5,41
